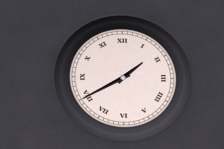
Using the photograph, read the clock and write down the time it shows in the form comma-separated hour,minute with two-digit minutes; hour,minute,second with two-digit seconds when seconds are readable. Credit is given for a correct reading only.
1,40
